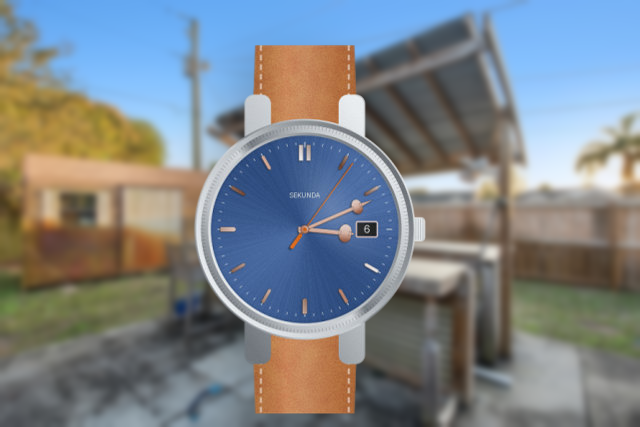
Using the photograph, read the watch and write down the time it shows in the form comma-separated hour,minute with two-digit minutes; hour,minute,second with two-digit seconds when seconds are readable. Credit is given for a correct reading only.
3,11,06
